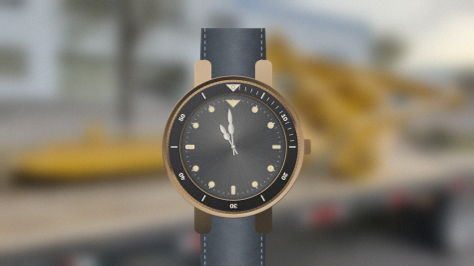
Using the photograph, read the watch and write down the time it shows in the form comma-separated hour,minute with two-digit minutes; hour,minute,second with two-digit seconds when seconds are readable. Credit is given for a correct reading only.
10,59
